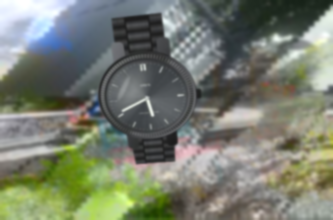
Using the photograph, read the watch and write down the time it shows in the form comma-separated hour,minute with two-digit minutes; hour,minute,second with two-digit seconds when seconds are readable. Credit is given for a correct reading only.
5,41
